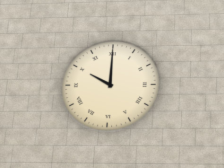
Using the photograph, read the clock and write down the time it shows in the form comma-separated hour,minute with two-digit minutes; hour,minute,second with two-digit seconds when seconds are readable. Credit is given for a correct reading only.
10,00
